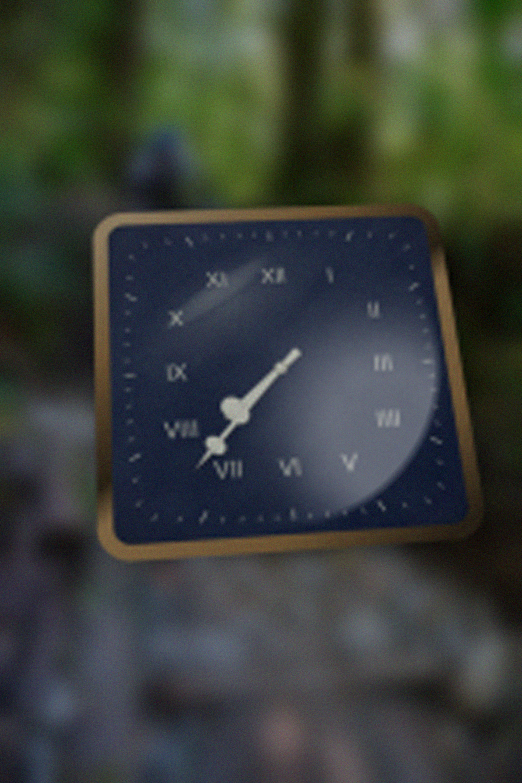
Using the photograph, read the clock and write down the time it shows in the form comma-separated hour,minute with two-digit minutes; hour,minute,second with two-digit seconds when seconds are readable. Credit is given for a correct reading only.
7,37
